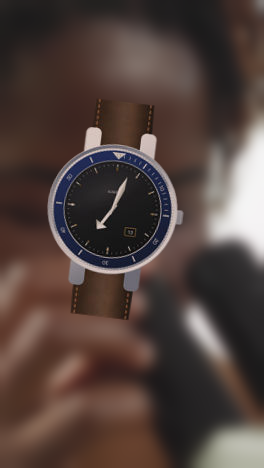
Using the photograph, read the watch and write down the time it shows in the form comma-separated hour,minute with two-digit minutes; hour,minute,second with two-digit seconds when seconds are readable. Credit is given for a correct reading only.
7,03
